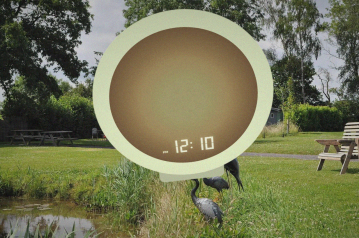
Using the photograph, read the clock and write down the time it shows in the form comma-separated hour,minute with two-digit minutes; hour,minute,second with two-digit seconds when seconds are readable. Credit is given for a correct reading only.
12,10
